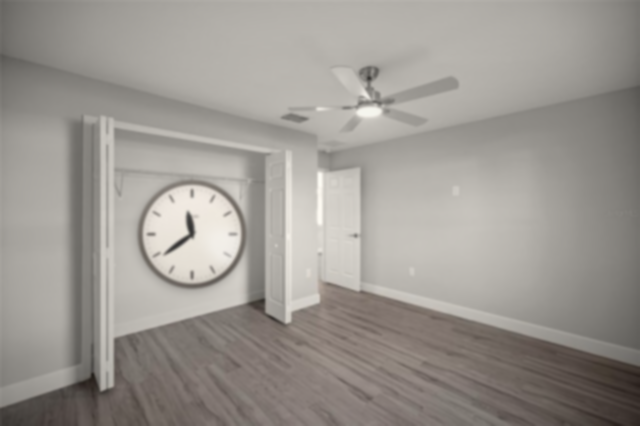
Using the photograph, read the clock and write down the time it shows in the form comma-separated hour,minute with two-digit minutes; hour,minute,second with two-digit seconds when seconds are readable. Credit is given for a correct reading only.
11,39
